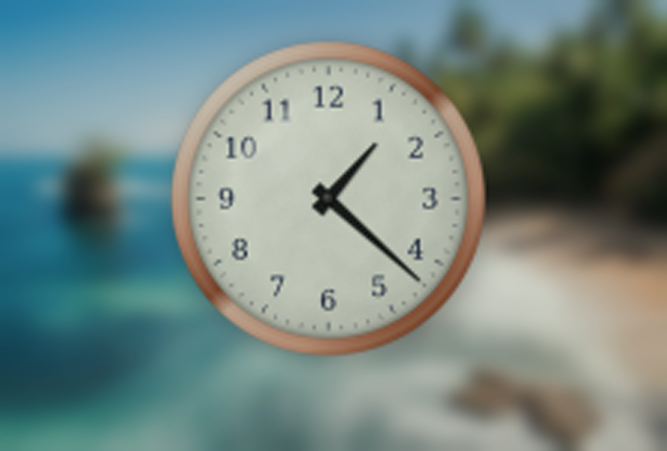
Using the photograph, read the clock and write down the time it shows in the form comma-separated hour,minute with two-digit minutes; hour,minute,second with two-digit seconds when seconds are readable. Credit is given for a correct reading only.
1,22
